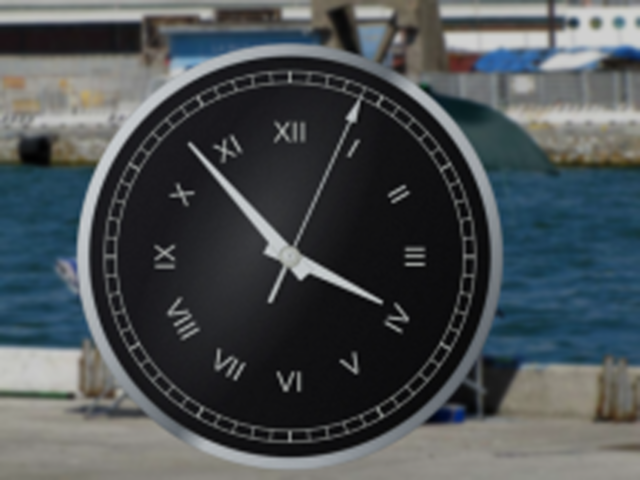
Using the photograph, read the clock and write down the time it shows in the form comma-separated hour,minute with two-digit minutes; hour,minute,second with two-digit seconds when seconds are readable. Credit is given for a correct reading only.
3,53,04
